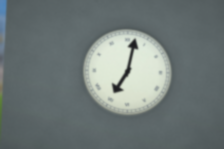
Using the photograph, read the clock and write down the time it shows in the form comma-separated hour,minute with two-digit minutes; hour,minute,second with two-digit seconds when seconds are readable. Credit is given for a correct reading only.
7,02
